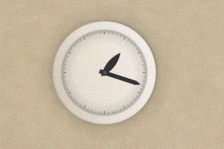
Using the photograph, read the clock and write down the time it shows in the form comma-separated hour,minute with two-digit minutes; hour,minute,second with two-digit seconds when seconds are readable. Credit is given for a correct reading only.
1,18
